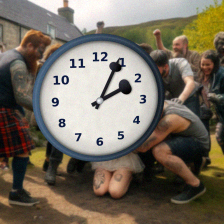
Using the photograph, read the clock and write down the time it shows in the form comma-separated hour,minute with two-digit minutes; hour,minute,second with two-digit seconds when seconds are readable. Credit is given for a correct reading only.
2,04
